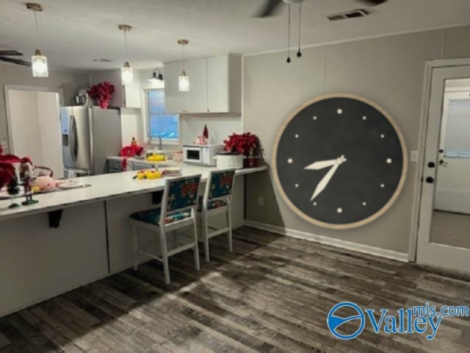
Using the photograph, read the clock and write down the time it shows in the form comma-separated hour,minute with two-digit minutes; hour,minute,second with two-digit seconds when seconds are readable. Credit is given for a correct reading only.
8,36
